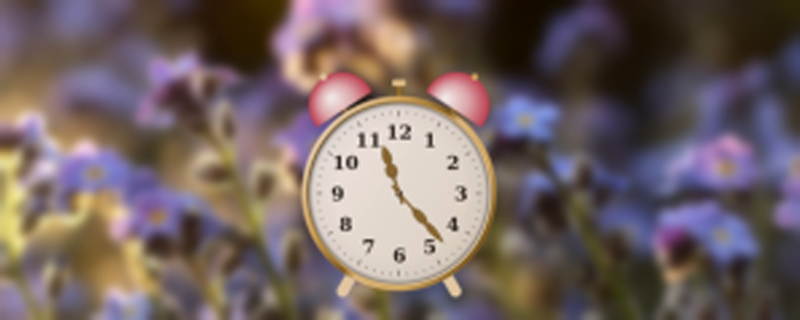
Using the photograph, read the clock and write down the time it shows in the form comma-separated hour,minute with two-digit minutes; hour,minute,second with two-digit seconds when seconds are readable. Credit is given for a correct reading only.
11,23
